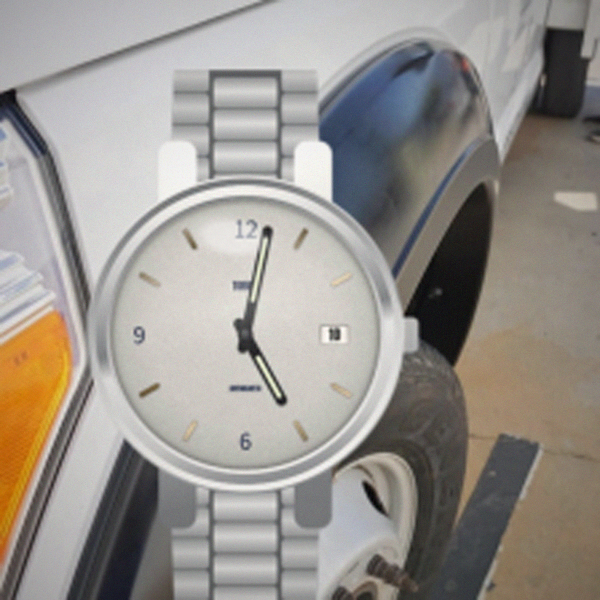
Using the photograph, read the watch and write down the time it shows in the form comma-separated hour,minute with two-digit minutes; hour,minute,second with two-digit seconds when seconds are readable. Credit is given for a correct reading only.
5,02
